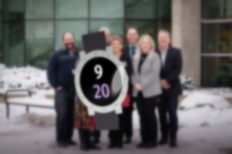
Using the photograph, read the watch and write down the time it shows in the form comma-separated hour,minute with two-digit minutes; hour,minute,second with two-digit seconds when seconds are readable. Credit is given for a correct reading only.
9,20
